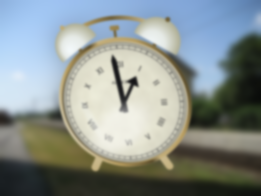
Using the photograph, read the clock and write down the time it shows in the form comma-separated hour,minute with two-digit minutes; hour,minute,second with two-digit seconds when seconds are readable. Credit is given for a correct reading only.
12,59
